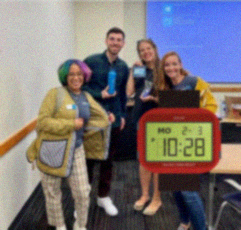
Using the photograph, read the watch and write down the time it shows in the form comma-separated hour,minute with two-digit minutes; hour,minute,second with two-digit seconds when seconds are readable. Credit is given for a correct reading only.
10,28
